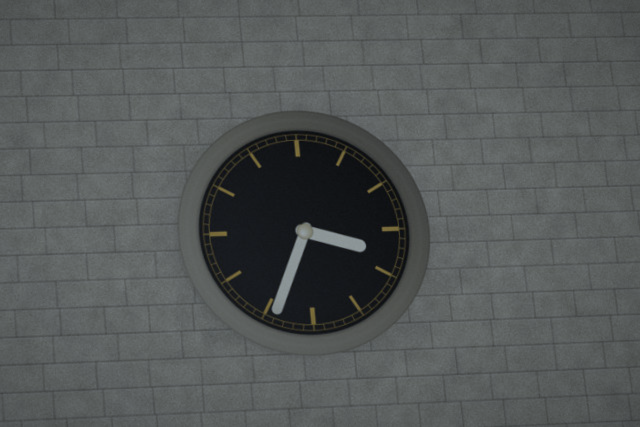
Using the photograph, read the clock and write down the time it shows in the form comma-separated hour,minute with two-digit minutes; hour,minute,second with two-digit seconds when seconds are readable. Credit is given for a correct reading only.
3,34
